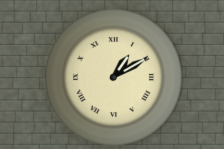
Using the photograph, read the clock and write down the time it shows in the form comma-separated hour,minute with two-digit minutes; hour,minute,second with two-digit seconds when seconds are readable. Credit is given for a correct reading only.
1,10
